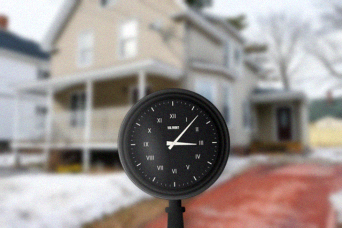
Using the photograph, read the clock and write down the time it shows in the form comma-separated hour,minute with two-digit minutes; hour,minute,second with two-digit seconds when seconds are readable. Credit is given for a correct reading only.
3,07
